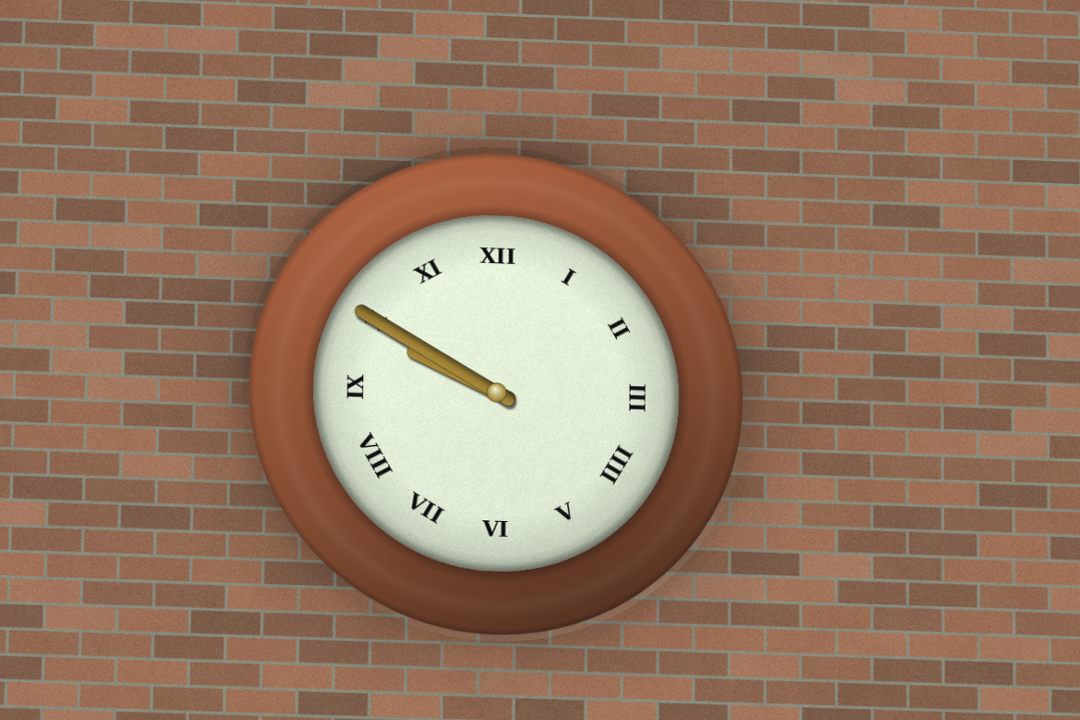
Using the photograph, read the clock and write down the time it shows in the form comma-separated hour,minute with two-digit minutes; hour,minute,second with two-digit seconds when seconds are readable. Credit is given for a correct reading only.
9,50
